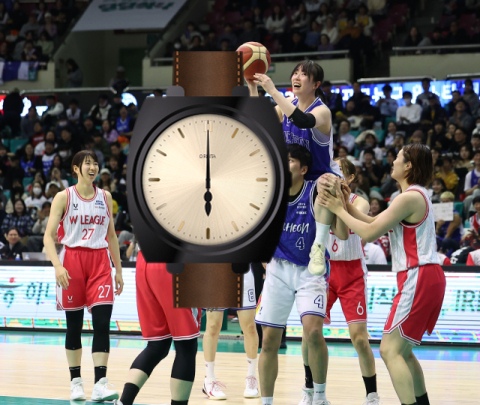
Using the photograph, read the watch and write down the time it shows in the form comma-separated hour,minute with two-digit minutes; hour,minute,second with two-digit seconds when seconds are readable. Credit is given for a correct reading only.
6,00
